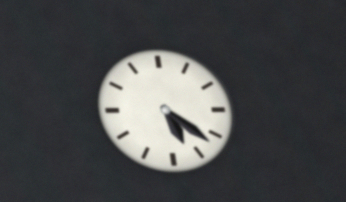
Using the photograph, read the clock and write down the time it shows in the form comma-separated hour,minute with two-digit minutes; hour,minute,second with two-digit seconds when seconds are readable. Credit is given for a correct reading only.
5,22
